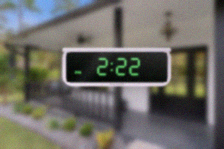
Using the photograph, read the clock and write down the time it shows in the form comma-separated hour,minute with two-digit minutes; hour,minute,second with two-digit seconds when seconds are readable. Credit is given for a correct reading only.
2,22
